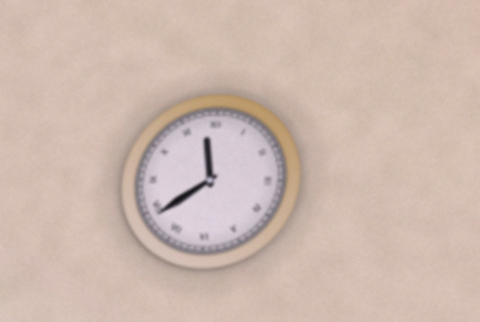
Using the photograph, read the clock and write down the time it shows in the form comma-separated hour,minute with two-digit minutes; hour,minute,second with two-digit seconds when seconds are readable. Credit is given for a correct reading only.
11,39
